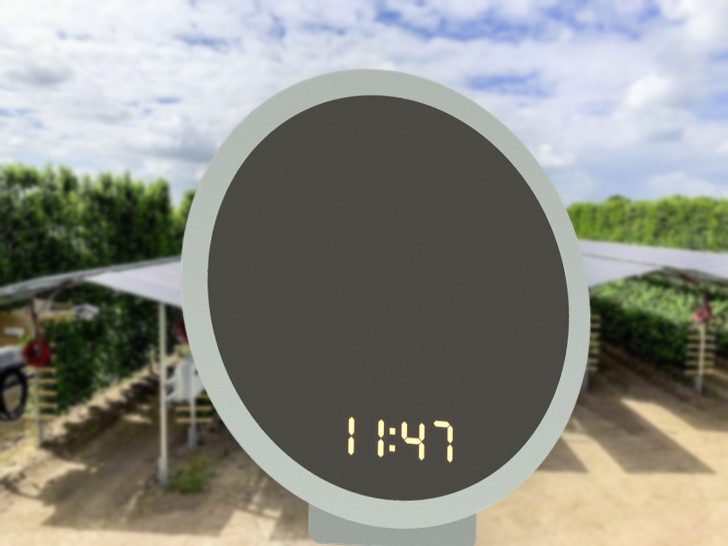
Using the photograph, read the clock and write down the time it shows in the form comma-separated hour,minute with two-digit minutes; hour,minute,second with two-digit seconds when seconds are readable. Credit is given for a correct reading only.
11,47
